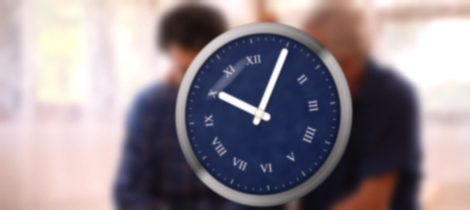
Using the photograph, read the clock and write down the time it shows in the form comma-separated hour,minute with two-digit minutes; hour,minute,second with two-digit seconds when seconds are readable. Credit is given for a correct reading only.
10,05
